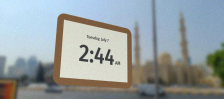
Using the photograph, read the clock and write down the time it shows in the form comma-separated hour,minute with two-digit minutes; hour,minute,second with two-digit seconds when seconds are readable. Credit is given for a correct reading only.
2,44
